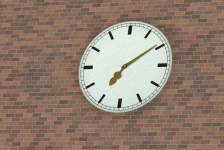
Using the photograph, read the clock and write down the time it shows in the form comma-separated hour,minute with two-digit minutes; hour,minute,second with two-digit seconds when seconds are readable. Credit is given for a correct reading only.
7,09
